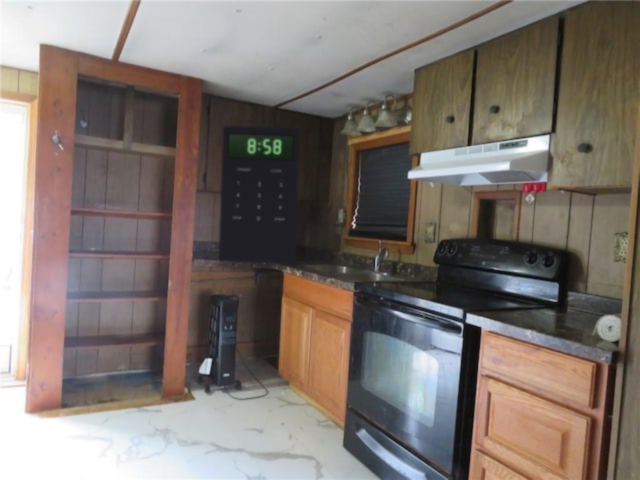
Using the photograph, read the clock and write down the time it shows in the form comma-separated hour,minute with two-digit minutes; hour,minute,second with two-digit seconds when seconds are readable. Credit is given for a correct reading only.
8,58
